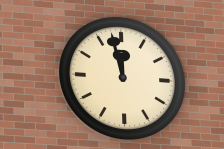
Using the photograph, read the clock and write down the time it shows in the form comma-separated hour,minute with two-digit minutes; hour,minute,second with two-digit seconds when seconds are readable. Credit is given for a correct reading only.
11,58
